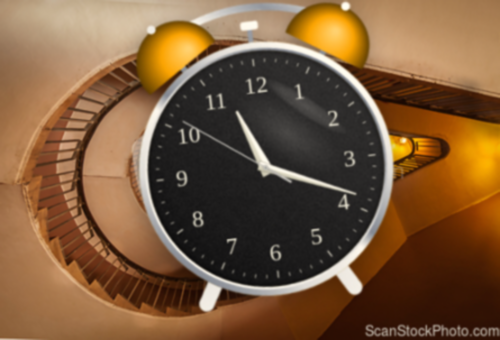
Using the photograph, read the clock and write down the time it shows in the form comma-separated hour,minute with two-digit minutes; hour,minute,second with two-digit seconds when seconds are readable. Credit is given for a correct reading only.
11,18,51
